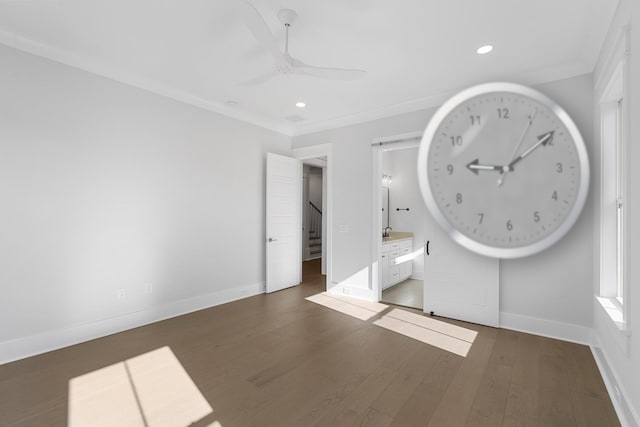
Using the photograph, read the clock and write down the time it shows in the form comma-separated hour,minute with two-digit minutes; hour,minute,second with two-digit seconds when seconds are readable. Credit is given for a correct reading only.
9,09,05
